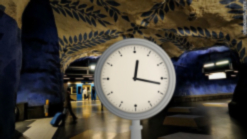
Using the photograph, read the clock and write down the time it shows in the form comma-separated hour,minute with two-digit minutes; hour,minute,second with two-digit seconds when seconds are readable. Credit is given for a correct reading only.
12,17
